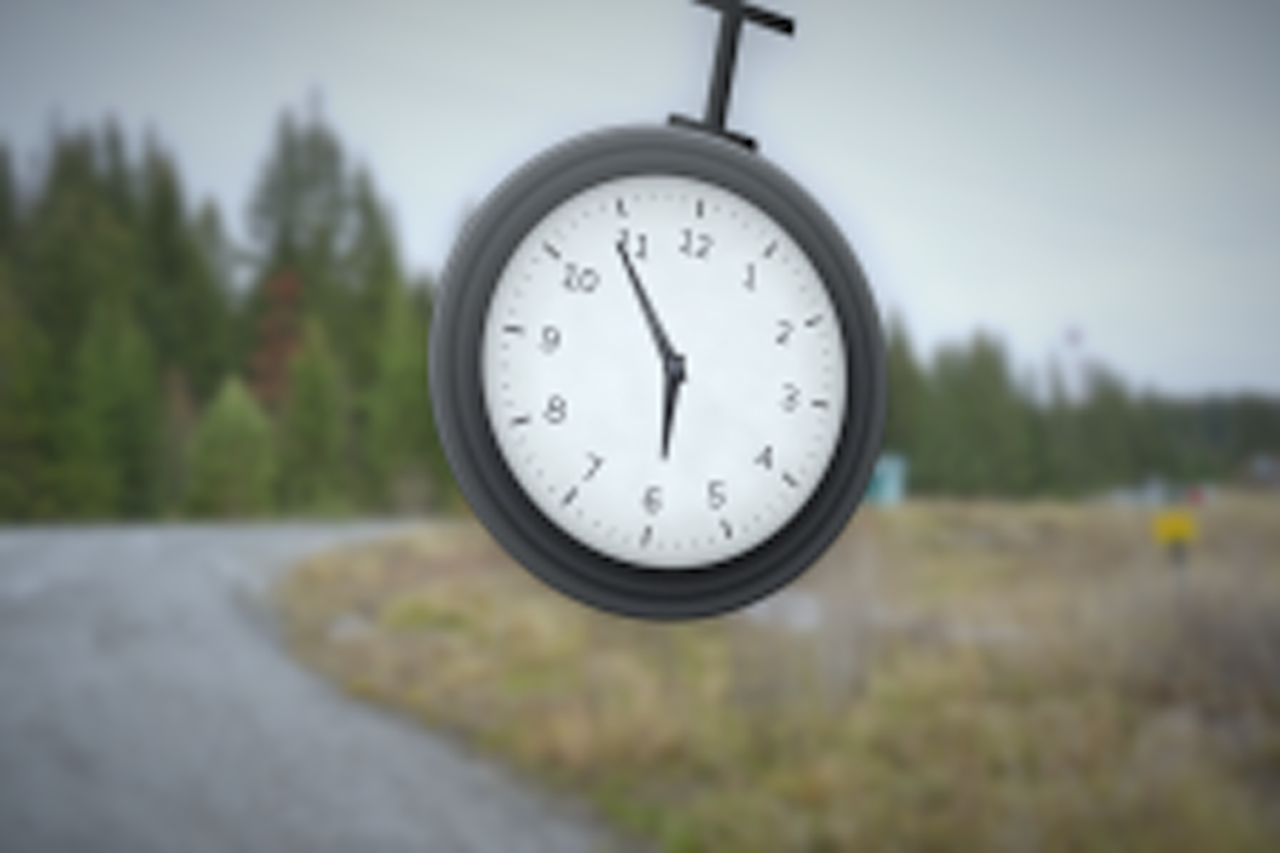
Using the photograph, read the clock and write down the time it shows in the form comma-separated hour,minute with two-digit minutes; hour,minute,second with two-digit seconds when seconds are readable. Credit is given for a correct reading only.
5,54
